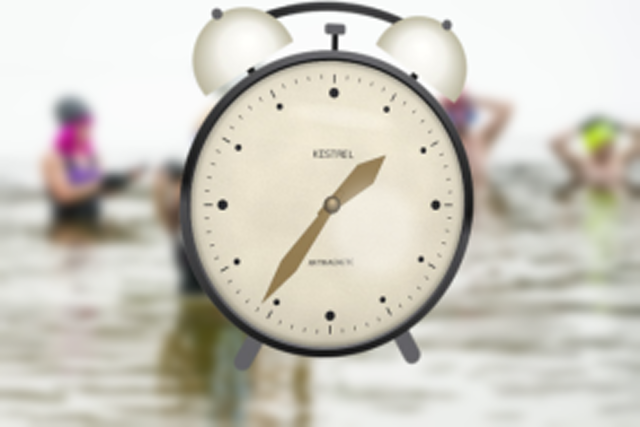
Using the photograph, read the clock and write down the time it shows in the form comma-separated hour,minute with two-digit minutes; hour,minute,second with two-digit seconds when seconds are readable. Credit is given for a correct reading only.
1,36
